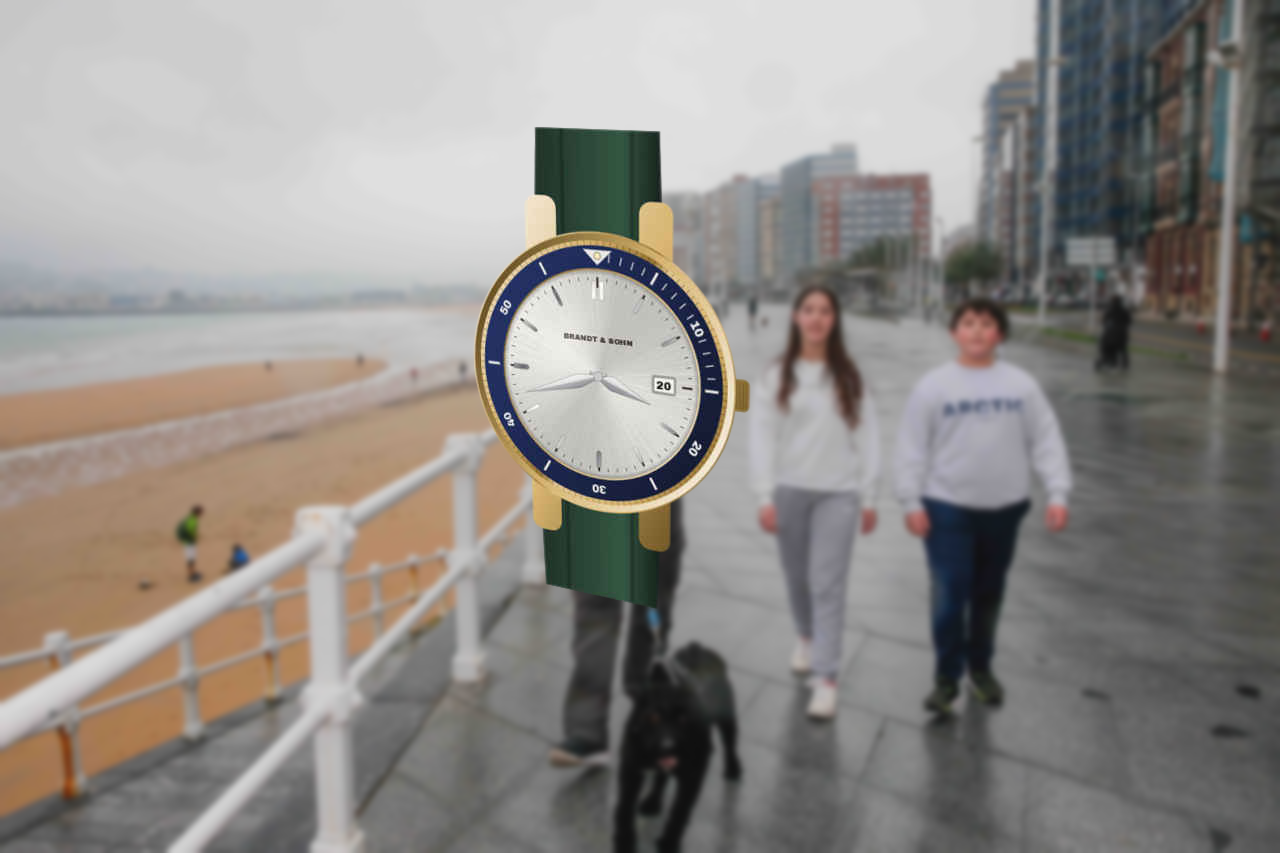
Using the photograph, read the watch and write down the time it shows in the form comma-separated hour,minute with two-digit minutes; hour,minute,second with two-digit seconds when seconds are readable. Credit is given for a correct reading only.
3,42
